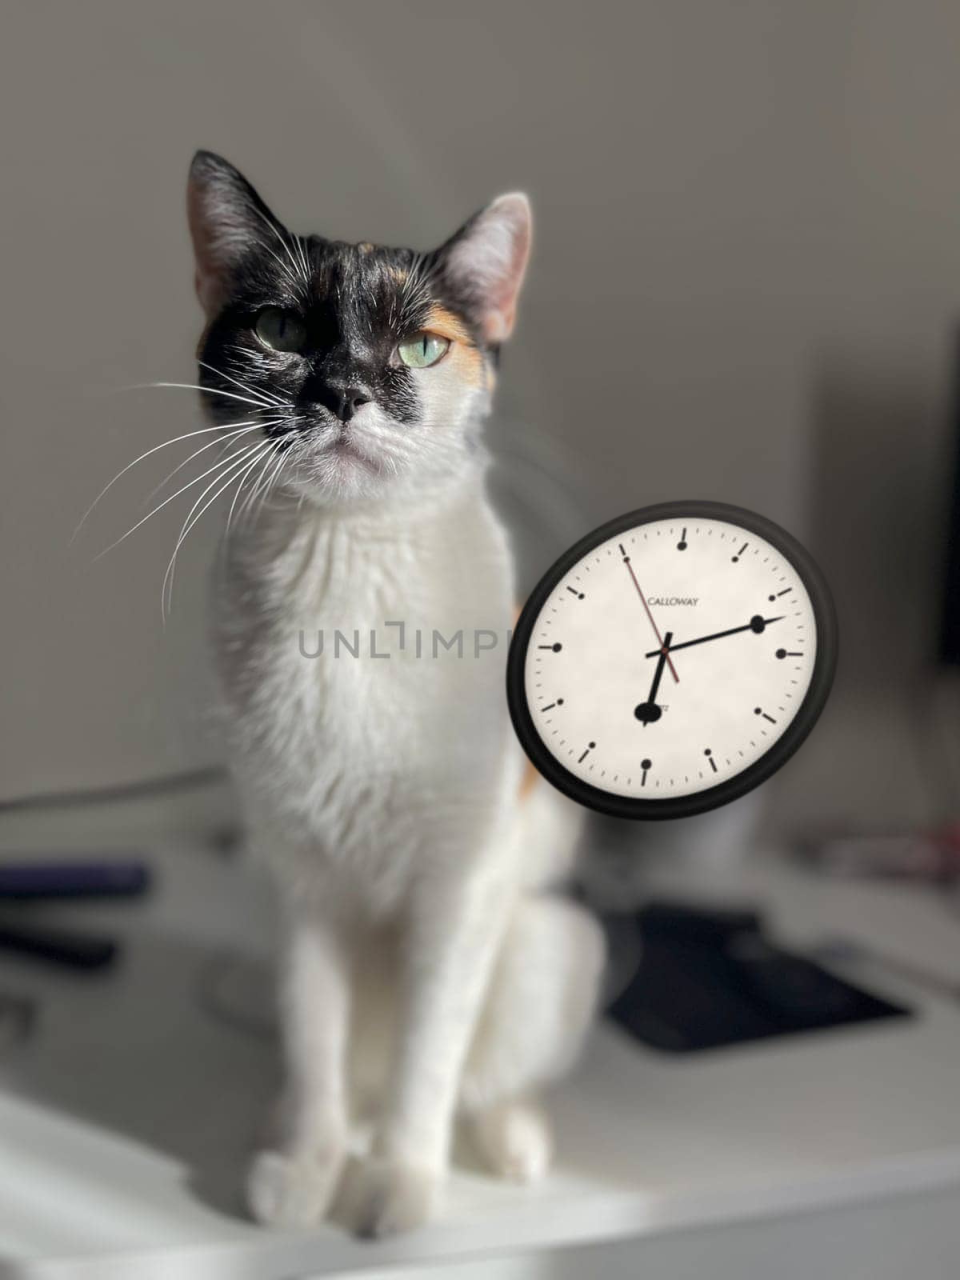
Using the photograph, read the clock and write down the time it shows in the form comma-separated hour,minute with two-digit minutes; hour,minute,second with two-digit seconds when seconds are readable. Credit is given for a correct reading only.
6,11,55
